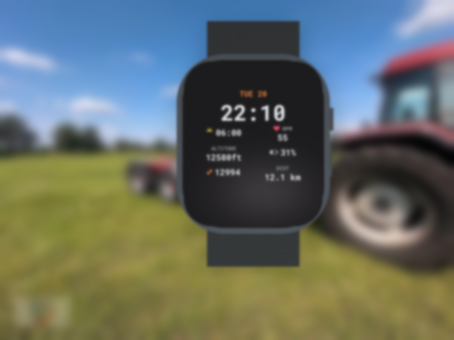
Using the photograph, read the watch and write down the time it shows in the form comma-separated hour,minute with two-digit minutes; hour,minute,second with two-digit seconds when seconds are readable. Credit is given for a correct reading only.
22,10
